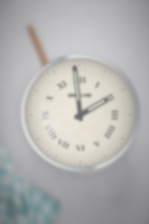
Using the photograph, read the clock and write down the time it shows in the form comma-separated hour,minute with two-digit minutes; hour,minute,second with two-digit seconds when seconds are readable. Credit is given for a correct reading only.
1,59
